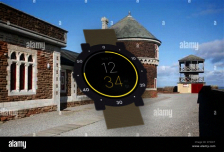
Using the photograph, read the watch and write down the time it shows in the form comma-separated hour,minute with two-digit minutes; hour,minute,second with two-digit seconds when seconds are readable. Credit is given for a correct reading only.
12,34
